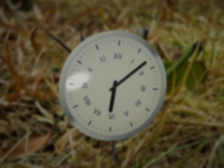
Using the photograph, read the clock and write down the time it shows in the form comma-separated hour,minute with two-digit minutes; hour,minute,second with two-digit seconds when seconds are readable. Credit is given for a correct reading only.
6,08
